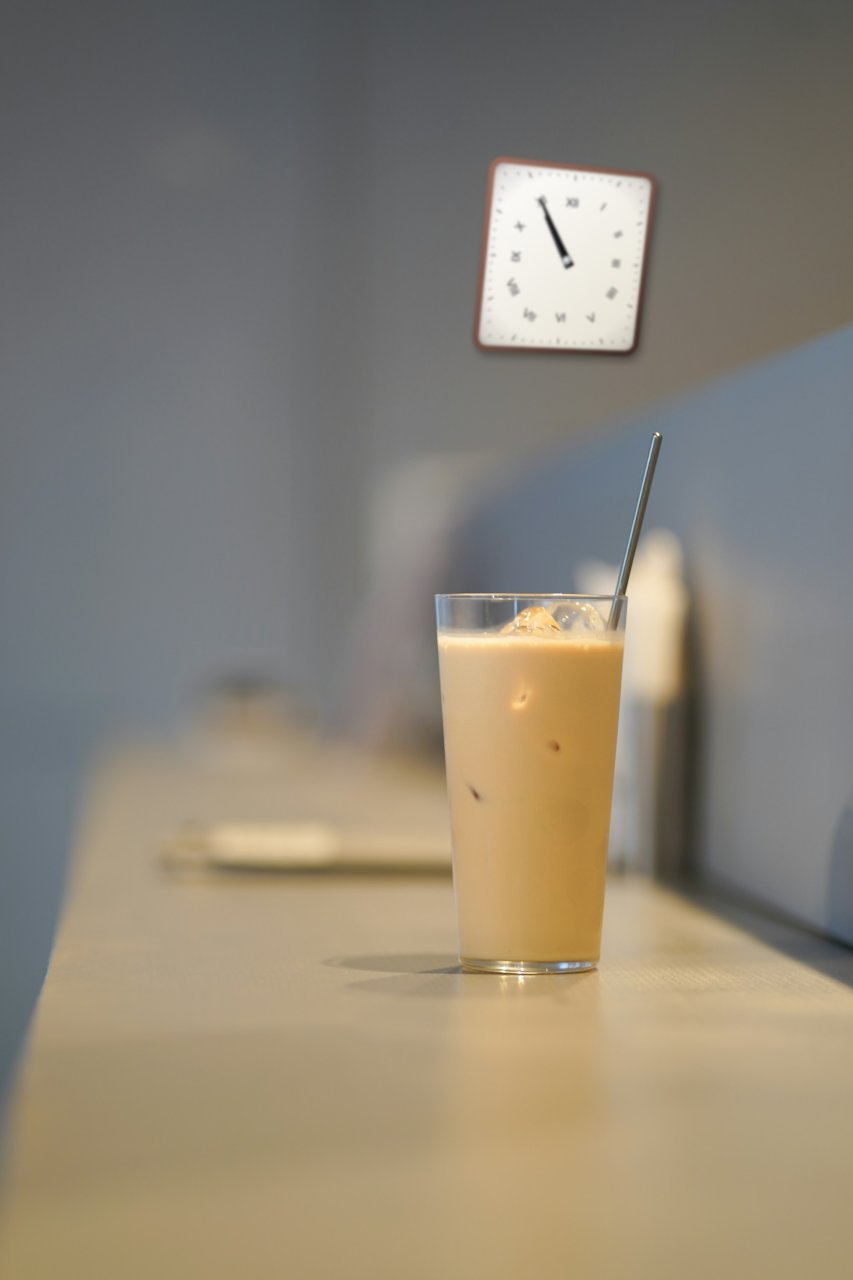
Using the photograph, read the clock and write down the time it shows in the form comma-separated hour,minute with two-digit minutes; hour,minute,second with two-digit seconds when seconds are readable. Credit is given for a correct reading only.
10,55
